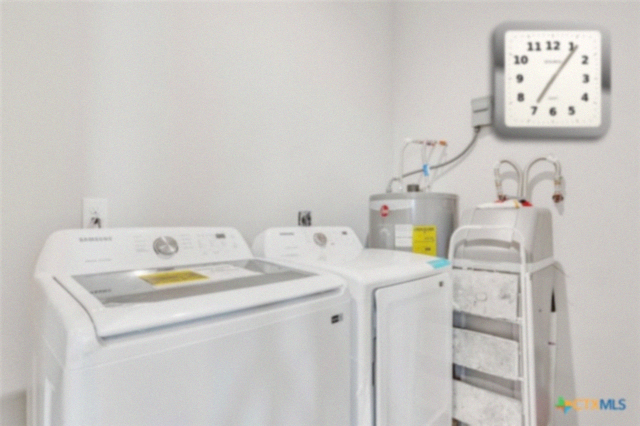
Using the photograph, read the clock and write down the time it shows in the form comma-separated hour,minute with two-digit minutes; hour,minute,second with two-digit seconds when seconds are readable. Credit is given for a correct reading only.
7,06
